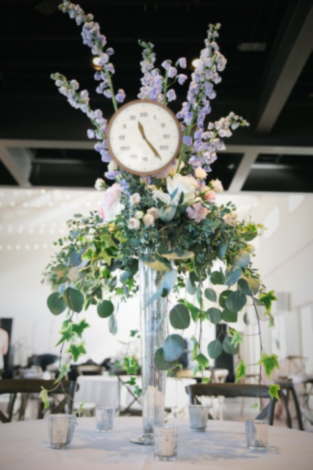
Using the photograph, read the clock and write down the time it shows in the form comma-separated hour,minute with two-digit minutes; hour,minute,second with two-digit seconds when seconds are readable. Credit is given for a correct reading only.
11,24
